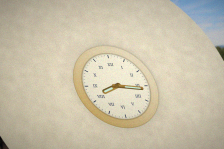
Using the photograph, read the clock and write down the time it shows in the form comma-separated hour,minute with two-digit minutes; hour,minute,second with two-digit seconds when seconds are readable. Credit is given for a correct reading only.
8,16
